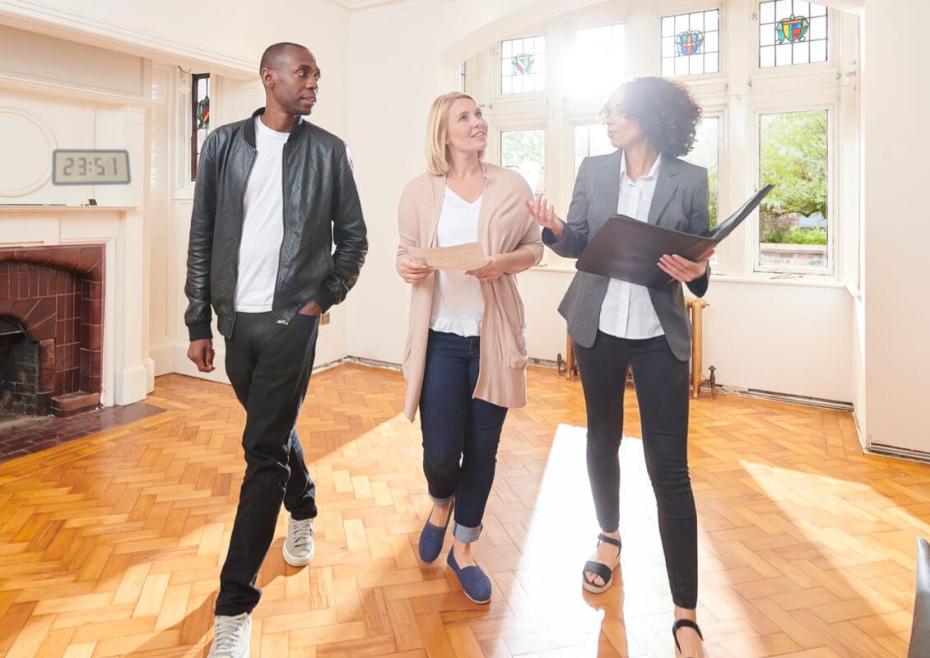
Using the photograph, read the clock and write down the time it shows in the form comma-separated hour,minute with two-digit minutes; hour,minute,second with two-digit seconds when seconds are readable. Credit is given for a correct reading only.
23,51
